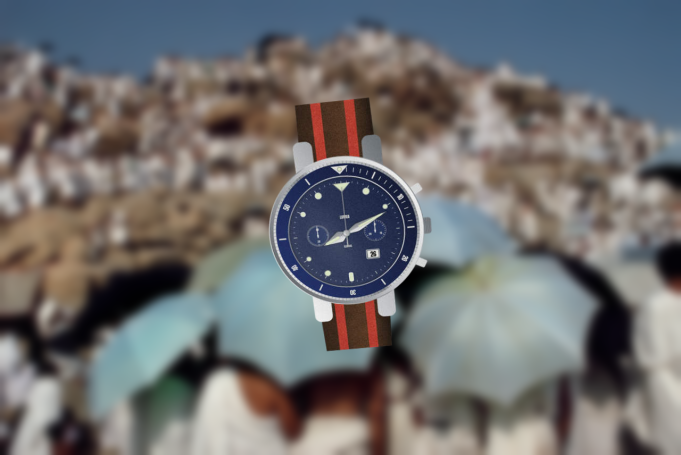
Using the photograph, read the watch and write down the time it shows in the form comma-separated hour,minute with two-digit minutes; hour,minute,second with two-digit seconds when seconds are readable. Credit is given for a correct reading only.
8,11
